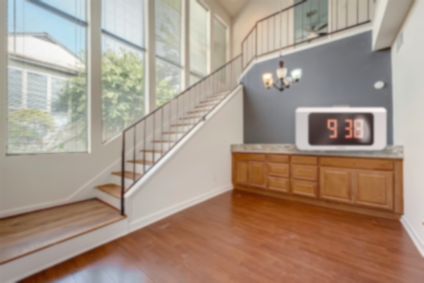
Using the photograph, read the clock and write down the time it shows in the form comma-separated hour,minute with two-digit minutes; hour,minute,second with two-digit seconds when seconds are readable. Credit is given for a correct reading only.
9,38
